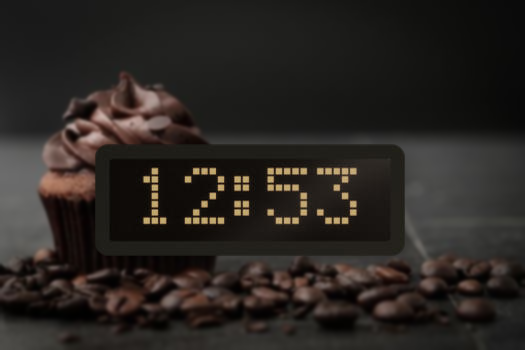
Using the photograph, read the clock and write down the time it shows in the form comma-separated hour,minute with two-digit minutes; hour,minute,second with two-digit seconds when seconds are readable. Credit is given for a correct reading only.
12,53
